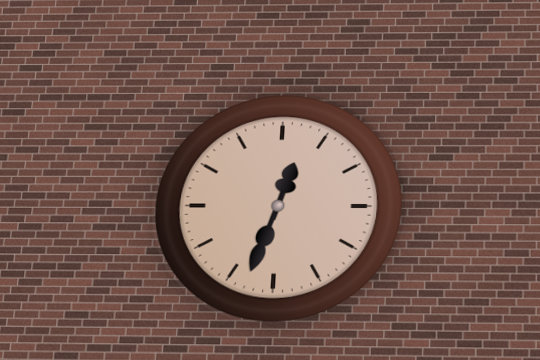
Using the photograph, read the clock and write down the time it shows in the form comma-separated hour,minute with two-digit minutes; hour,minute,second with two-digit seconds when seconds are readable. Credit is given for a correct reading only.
12,33
